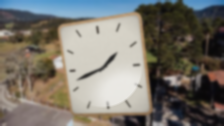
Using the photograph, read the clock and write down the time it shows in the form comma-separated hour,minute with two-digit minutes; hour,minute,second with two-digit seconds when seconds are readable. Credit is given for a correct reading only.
1,42
